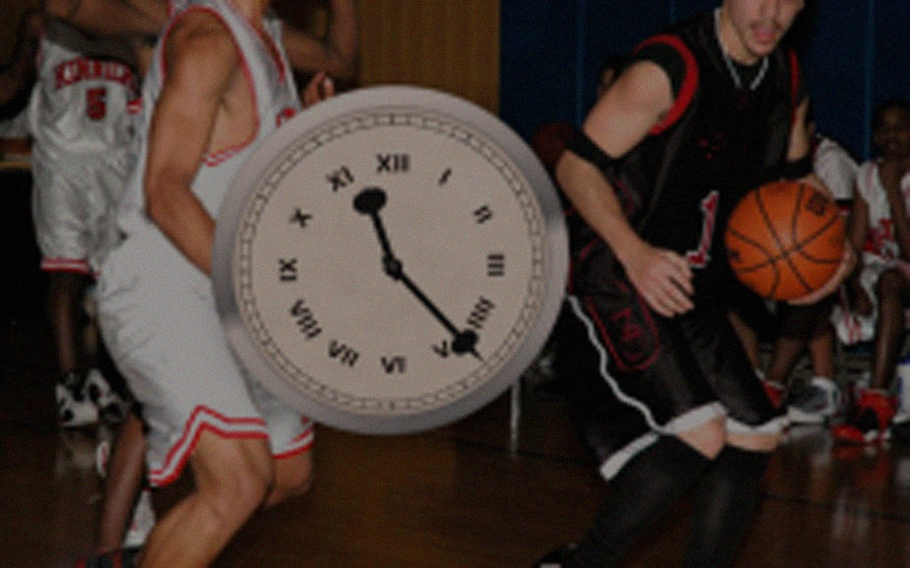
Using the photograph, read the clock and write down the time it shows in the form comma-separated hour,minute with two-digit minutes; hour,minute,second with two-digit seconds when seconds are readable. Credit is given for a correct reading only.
11,23
